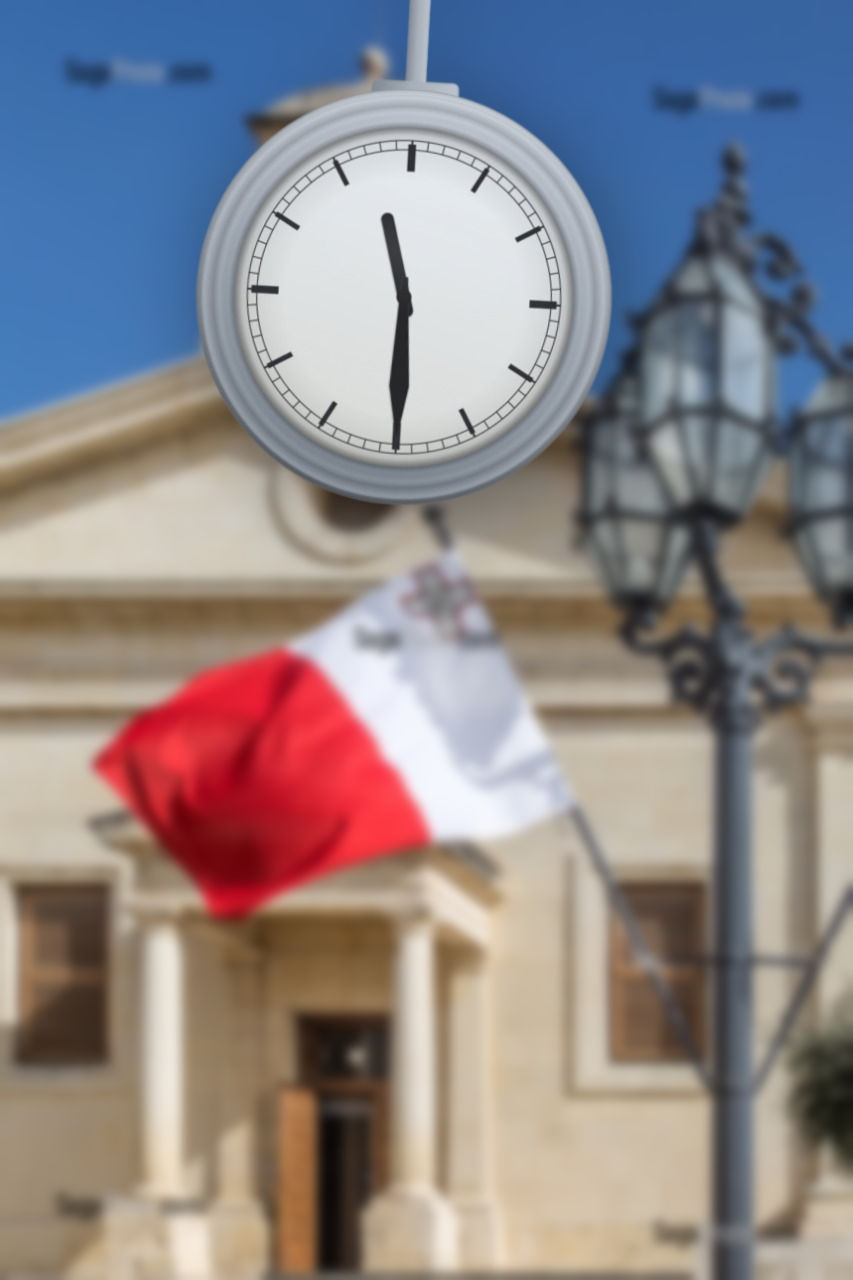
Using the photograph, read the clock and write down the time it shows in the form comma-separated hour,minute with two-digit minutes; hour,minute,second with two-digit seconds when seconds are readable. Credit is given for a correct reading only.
11,30
